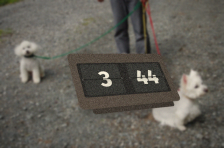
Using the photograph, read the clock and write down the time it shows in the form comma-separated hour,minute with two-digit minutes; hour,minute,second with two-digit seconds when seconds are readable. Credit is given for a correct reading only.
3,44
